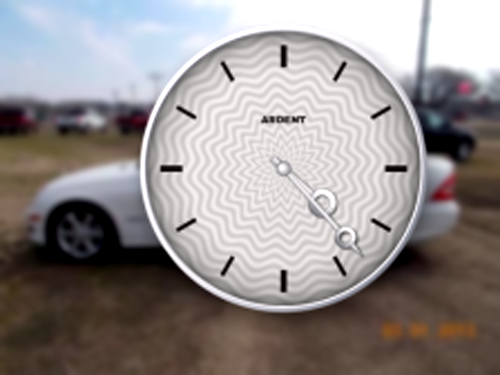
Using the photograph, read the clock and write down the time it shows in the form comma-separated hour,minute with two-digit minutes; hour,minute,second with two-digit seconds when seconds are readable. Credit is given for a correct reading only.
4,23
